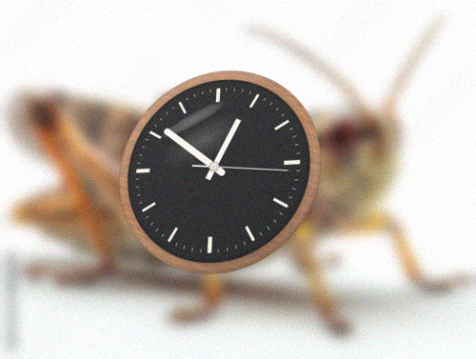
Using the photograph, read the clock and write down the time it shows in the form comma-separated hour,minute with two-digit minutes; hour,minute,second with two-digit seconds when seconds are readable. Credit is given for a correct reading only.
12,51,16
